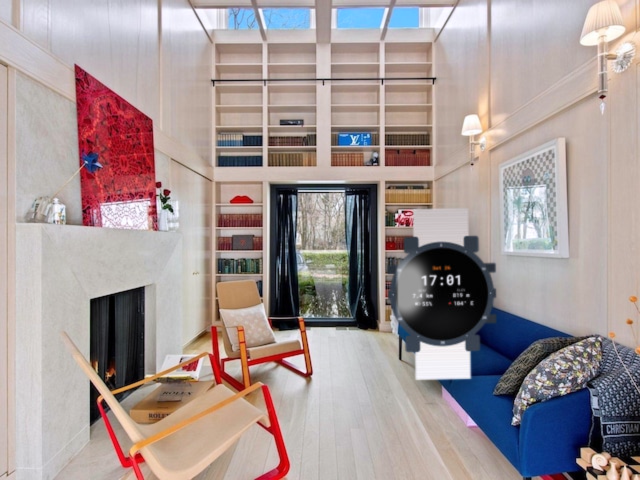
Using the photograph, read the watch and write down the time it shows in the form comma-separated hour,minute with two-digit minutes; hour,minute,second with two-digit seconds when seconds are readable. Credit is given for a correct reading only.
17,01
